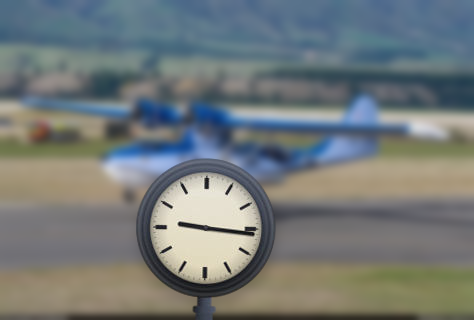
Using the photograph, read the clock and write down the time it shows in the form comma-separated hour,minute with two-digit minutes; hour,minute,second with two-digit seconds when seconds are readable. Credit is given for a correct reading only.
9,16
